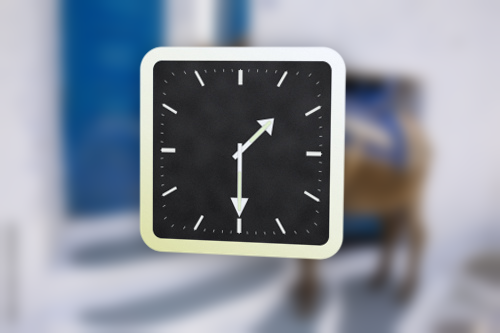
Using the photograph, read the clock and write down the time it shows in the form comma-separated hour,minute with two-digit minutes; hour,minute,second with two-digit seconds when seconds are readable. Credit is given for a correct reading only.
1,30
